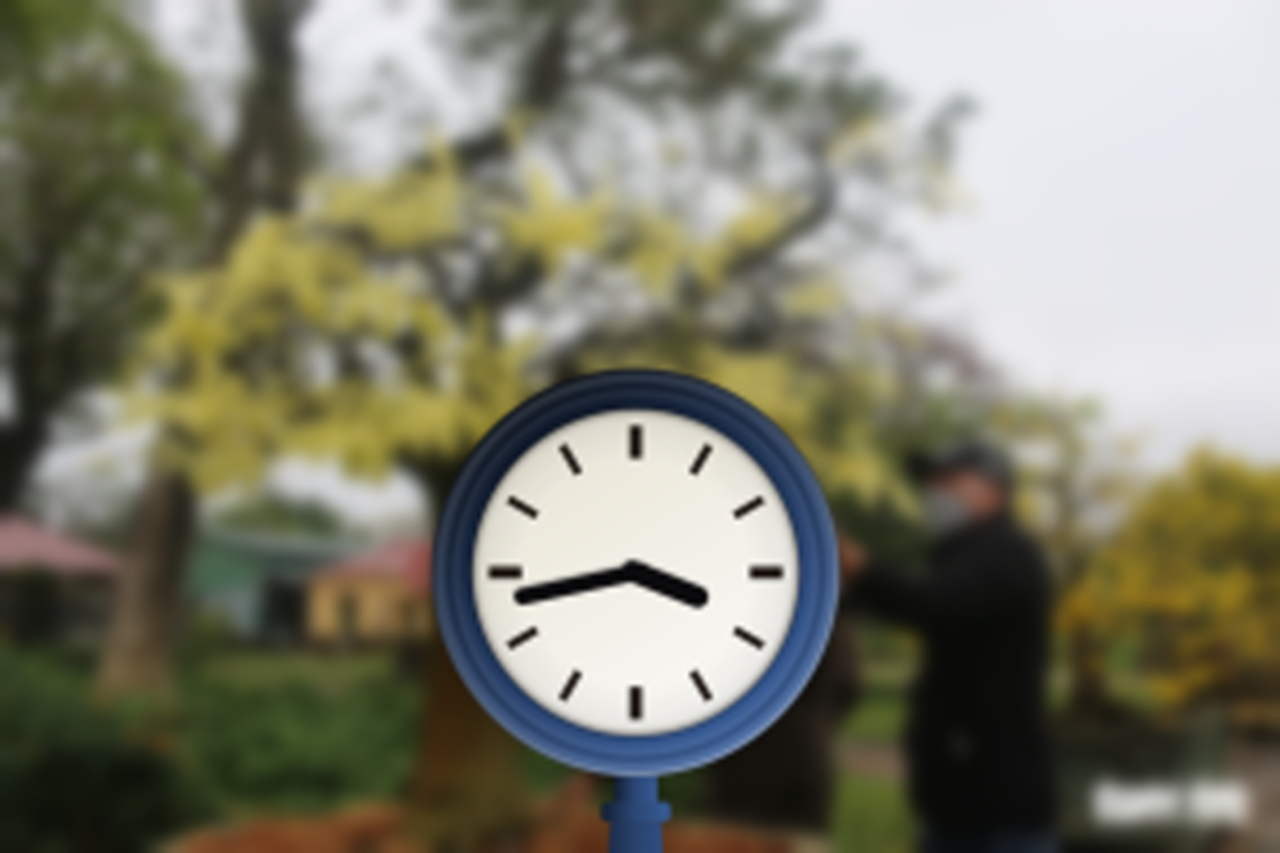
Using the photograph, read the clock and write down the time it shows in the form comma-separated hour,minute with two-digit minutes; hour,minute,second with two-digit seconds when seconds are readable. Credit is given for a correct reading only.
3,43
